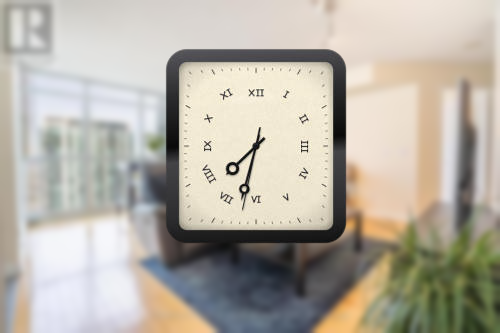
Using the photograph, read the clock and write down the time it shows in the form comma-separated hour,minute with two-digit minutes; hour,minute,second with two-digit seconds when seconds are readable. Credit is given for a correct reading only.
7,32,32
